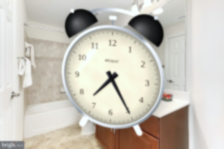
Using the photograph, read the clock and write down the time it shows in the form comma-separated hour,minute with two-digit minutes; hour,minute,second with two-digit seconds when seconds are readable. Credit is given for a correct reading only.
7,25
